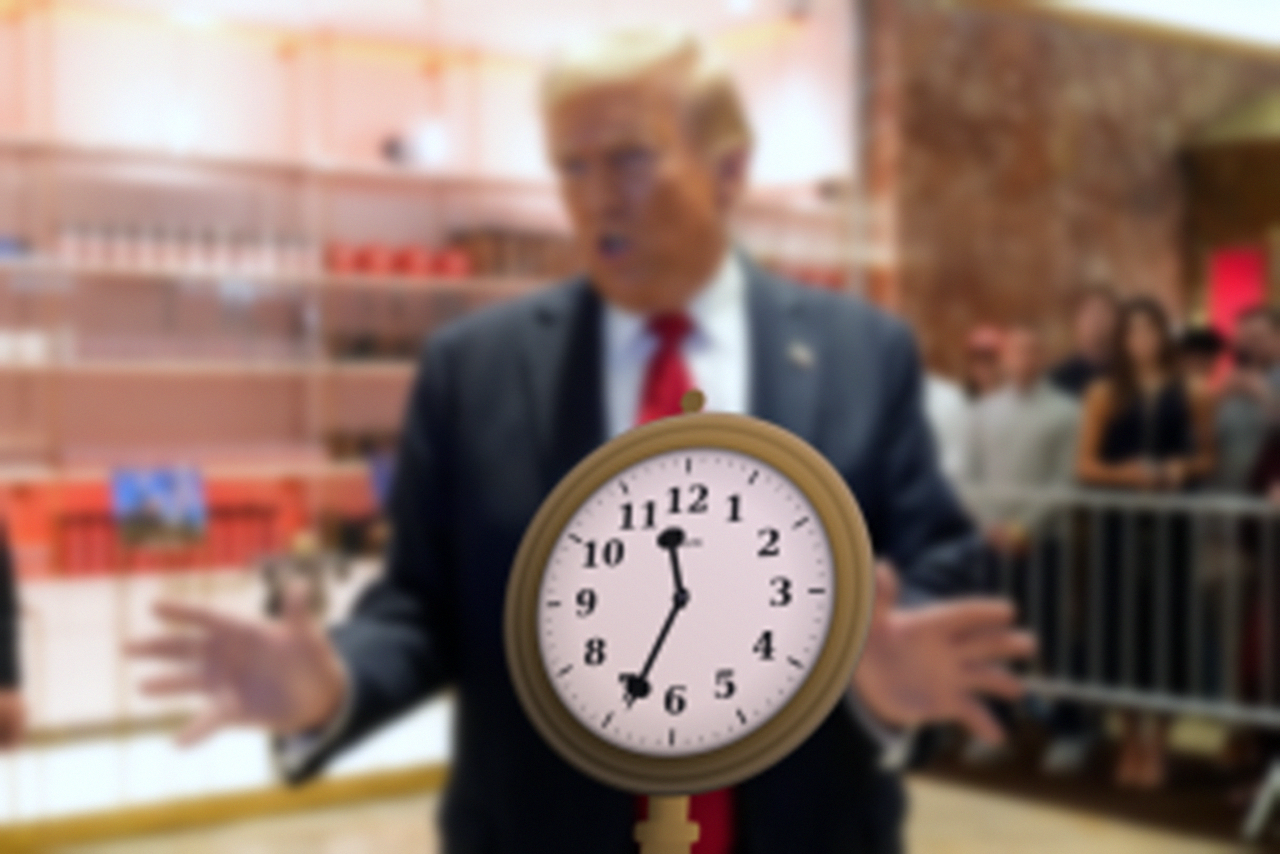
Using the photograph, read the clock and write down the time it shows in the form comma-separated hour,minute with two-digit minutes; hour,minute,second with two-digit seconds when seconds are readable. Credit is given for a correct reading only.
11,34
